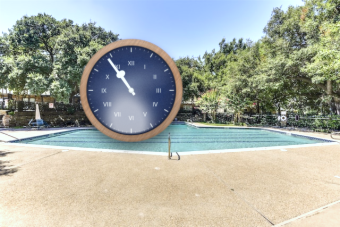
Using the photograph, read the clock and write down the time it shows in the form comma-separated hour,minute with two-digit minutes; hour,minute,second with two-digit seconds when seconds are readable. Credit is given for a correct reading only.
10,54
